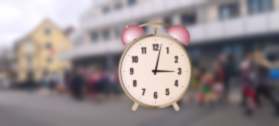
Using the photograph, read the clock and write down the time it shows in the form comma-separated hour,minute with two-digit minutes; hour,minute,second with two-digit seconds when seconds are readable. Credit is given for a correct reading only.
3,02
